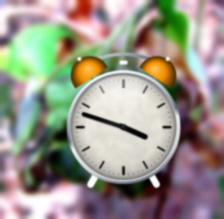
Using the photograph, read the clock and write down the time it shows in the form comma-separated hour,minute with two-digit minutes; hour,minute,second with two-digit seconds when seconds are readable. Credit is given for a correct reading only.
3,48
